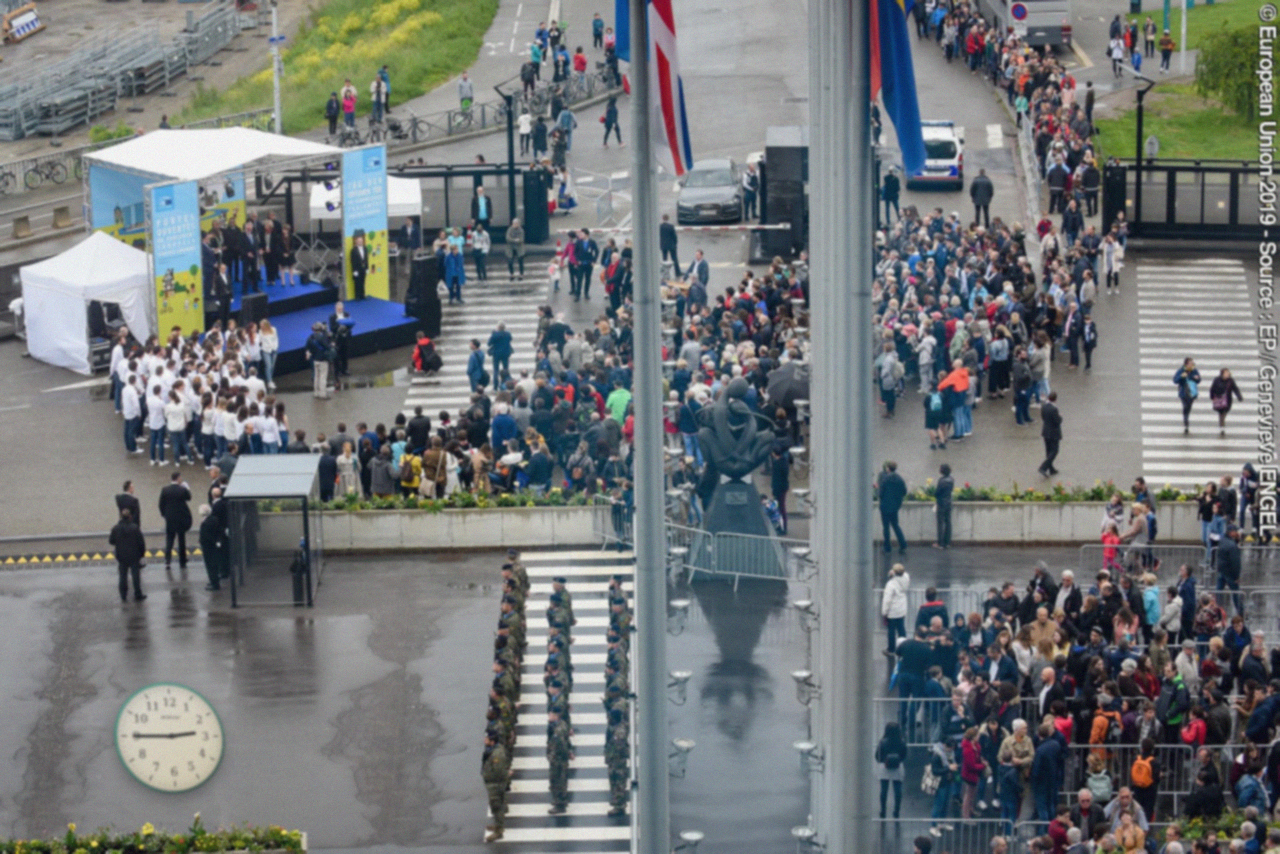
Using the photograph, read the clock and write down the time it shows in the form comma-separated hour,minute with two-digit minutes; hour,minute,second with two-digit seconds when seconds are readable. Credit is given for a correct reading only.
2,45
